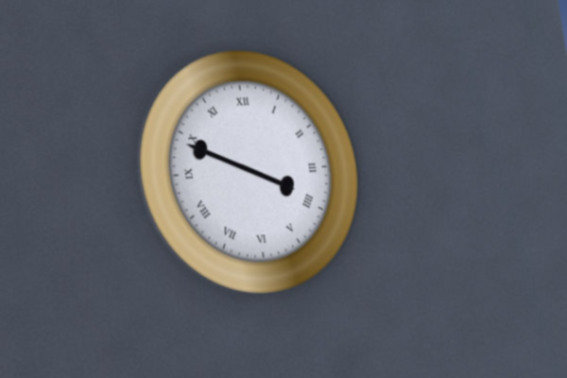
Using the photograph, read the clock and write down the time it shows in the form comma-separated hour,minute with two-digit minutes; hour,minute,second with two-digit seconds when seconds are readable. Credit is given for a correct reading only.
3,49
